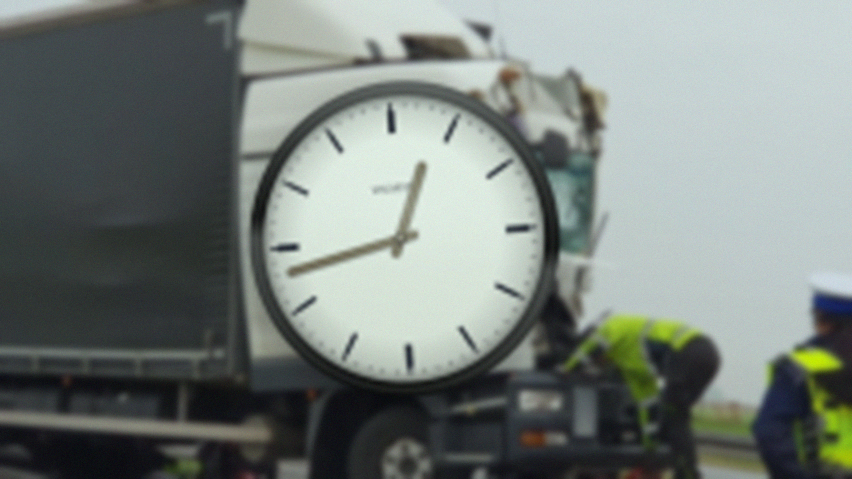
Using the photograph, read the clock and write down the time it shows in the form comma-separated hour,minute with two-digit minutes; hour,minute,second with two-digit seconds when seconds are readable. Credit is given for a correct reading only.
12,43
